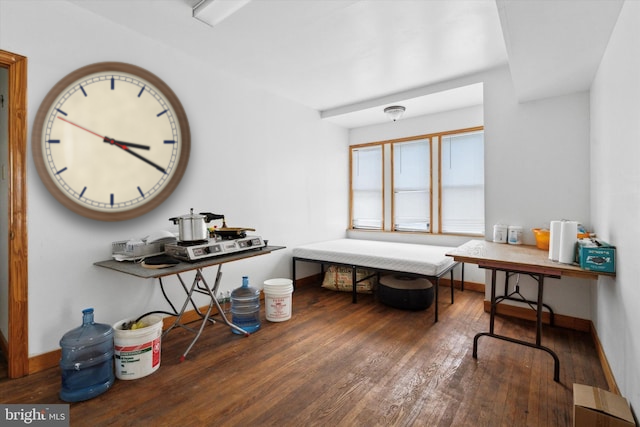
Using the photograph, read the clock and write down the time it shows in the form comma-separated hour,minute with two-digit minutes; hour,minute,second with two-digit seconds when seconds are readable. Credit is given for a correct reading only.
3,19,49
